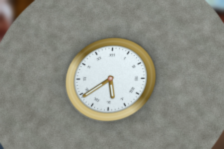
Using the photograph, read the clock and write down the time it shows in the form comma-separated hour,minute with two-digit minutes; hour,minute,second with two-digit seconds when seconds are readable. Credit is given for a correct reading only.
5,39
